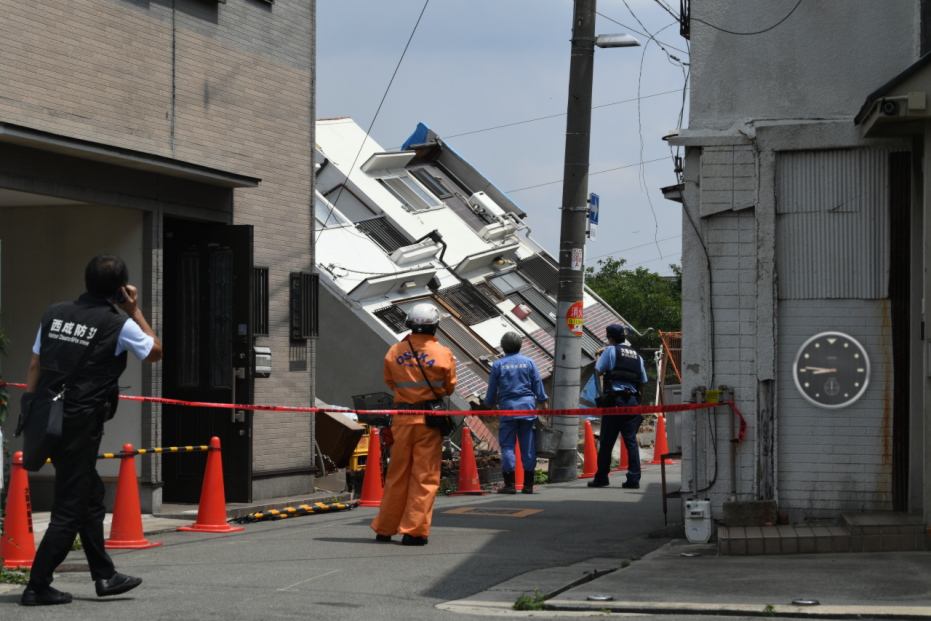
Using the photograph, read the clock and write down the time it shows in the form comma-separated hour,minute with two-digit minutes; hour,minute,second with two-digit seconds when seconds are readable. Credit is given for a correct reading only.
8,46
